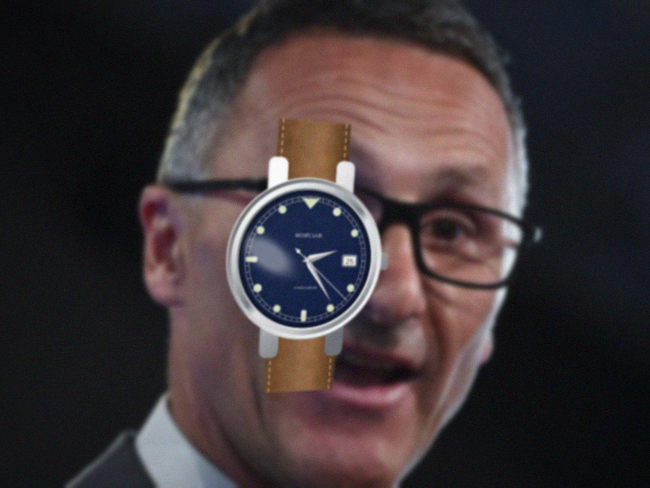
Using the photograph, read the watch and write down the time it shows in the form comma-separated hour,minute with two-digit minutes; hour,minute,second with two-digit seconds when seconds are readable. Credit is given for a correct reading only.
2,24,22
